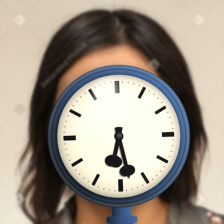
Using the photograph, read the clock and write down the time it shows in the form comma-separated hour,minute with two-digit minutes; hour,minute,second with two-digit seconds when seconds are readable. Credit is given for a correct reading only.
6,28
